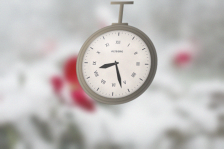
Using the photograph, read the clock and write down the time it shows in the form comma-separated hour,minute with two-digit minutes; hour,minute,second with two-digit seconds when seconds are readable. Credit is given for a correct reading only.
8,27
